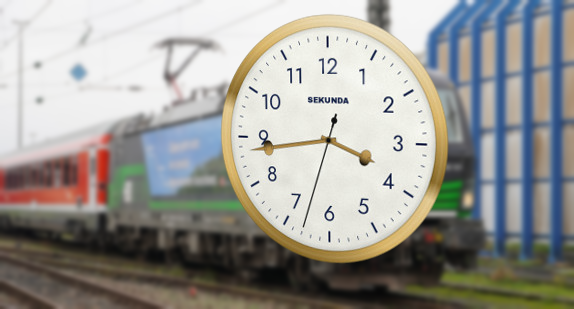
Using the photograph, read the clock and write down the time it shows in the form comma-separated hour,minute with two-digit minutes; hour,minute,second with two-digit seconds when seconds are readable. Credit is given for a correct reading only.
3,43,33
